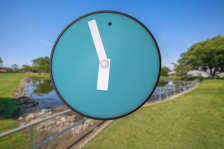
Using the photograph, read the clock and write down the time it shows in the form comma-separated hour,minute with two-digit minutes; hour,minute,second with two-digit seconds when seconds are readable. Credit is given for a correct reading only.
5,56
